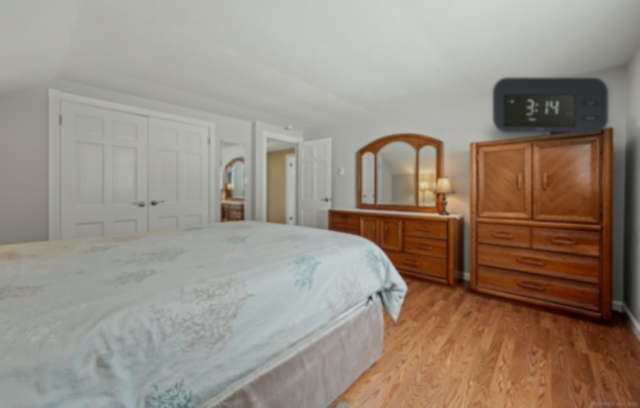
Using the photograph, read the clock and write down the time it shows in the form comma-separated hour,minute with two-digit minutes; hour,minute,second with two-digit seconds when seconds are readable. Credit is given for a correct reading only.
3,14
